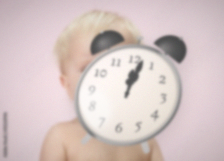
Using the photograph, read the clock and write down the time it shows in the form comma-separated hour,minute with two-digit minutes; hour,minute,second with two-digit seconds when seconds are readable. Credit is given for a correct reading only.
12,02
